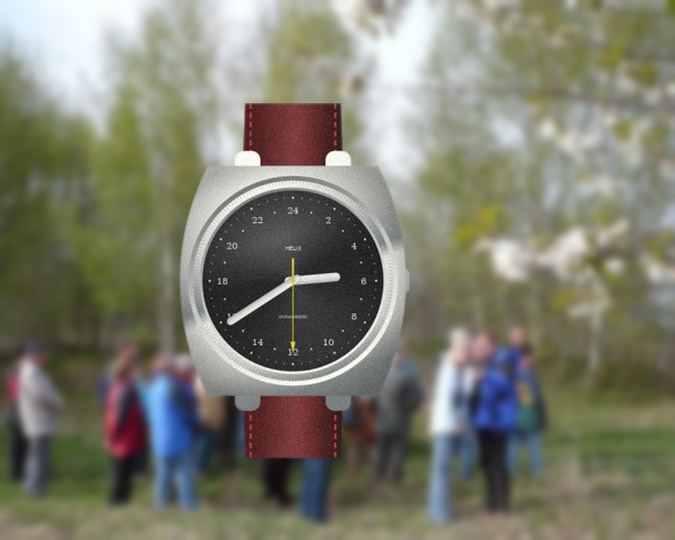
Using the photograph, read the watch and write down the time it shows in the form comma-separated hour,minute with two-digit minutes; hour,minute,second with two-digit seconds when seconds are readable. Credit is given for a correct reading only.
5,39,30
